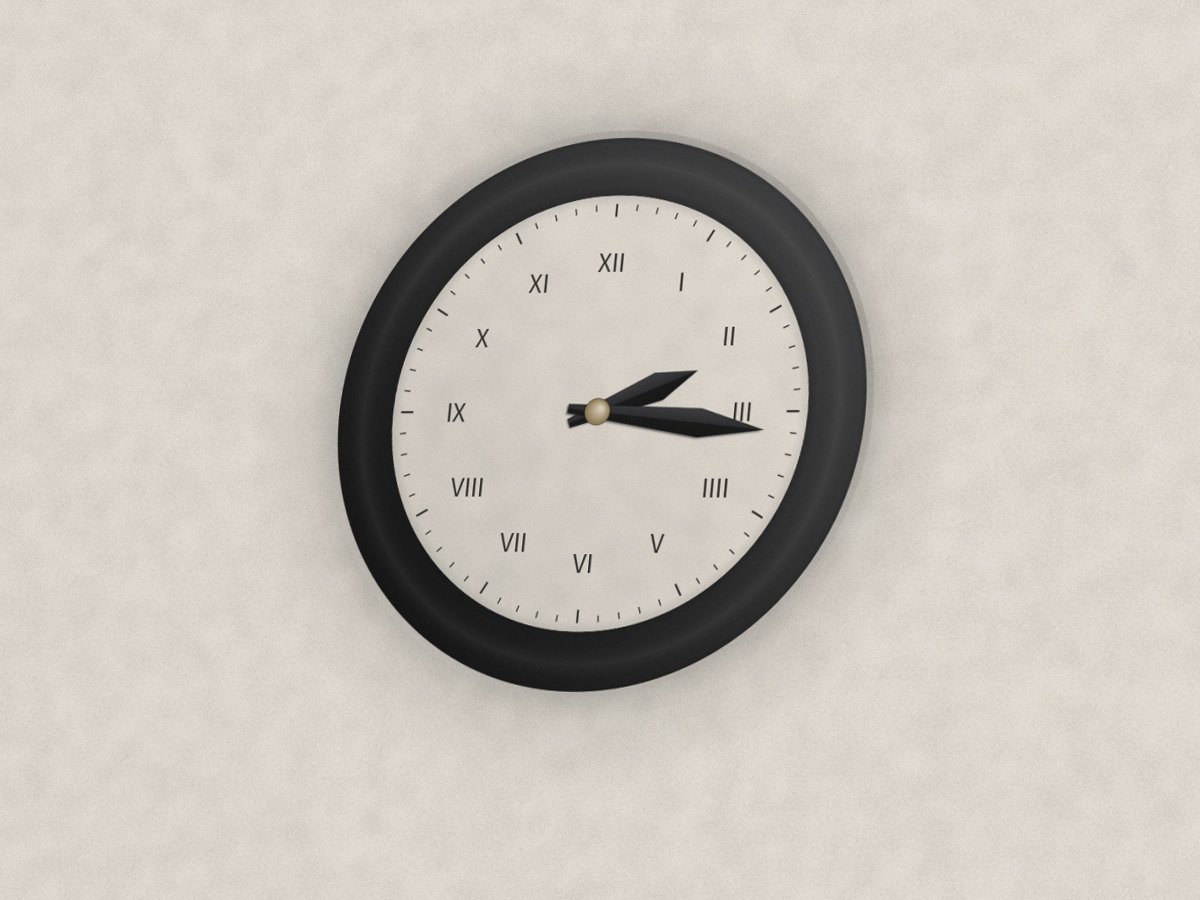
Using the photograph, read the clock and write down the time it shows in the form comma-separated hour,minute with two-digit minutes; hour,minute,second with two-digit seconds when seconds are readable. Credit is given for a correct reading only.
2,16
